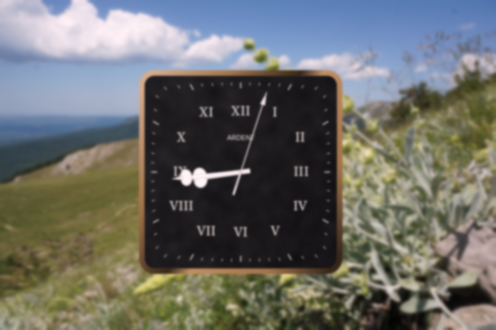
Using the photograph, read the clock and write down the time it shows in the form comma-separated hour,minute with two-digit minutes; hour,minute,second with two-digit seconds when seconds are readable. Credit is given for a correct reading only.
8,44,03
